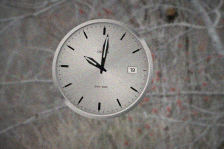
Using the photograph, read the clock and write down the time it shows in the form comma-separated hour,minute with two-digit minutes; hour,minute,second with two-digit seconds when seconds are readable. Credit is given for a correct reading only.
10,01
